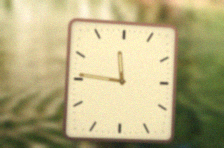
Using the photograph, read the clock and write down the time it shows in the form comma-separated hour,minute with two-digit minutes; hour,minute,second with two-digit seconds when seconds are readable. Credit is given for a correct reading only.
11,46
